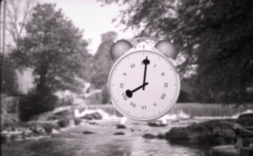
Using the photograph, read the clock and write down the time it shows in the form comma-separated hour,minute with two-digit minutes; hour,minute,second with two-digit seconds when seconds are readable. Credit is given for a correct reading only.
8,01
